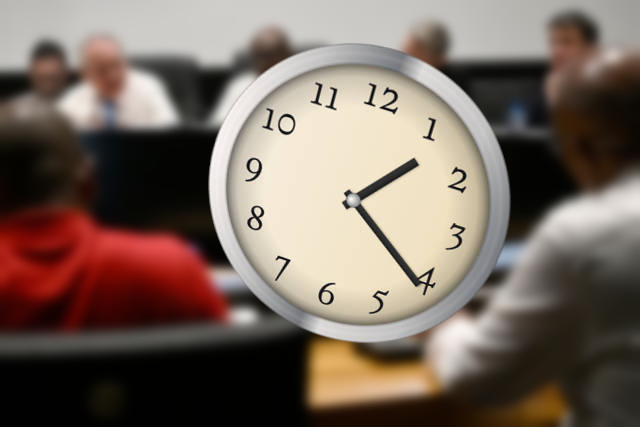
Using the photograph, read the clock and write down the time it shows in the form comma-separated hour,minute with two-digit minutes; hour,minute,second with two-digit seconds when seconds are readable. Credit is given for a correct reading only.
1,21
